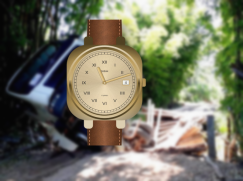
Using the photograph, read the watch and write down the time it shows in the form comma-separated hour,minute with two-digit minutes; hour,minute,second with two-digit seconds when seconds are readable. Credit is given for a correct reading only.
11,12
